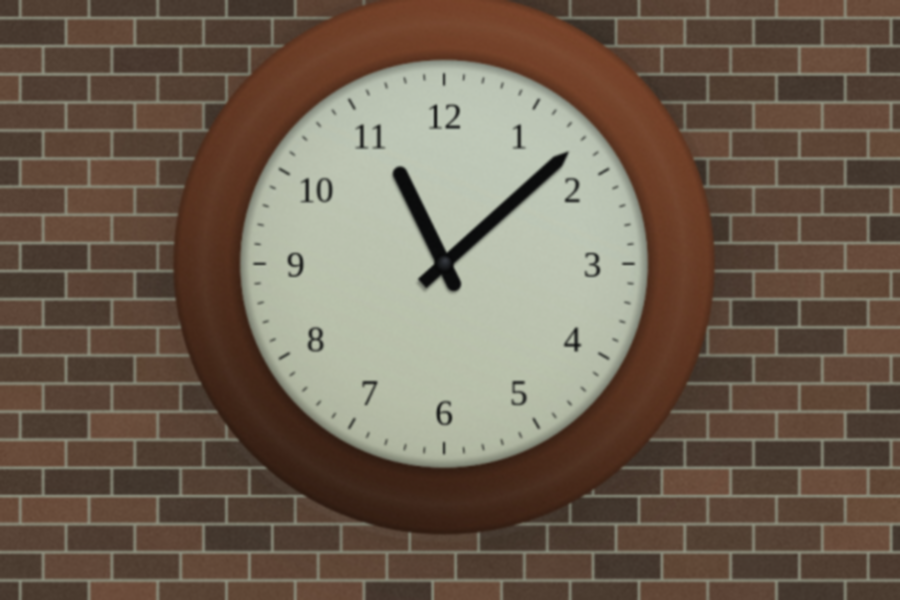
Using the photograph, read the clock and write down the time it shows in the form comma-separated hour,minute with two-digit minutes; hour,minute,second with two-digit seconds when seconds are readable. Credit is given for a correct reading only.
11,08
